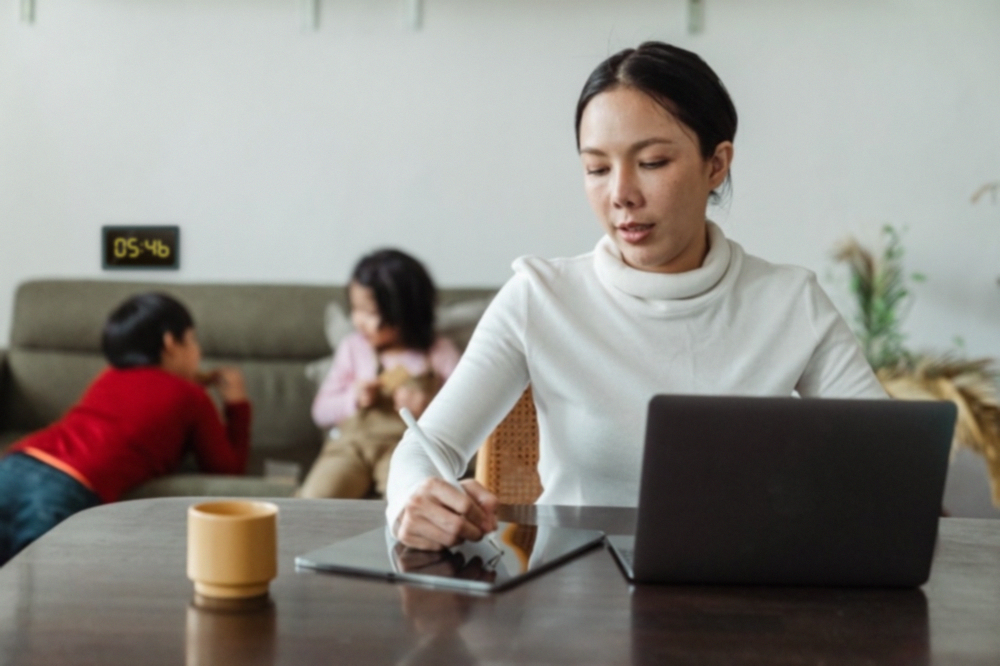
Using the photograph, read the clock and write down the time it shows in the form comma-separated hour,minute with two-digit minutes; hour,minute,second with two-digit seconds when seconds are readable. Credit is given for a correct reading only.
5,46
